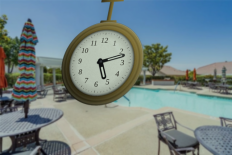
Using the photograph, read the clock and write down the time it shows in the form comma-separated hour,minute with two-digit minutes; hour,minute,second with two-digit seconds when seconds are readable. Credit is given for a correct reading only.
5,12
